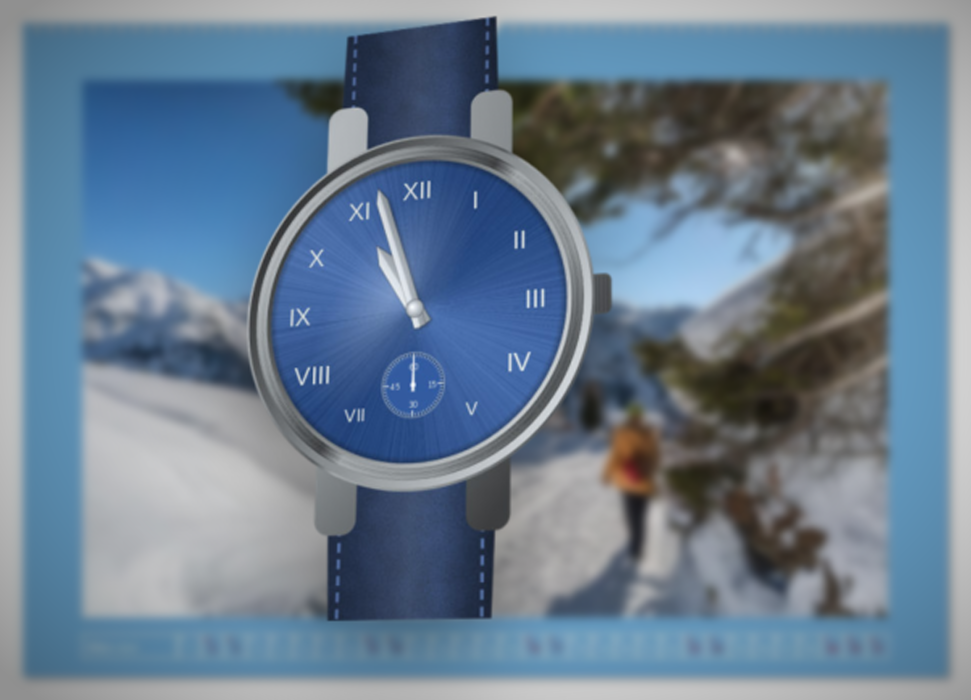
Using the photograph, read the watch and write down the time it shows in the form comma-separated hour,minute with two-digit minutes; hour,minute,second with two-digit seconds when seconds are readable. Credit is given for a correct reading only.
10,57
